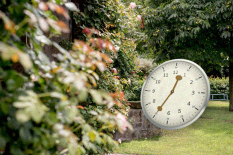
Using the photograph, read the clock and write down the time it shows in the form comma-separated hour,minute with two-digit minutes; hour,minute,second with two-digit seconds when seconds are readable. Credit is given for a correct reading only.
12,35
